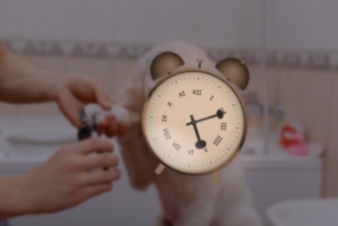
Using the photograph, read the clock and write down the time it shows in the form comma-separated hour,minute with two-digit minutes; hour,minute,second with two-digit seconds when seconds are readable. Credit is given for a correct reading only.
5,11
